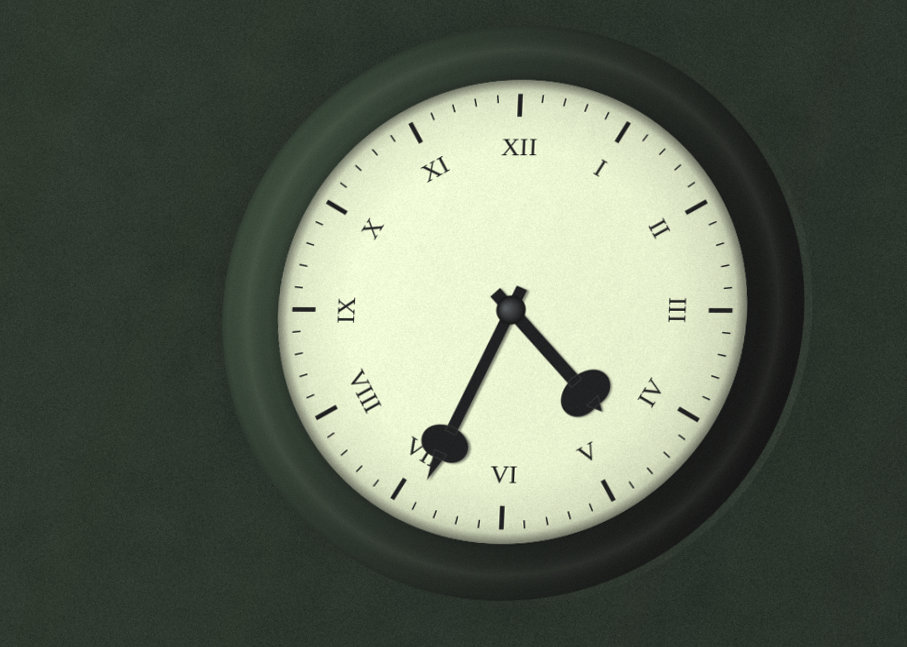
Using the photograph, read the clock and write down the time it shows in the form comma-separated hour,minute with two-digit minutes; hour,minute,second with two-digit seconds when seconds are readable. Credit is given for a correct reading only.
4,34
